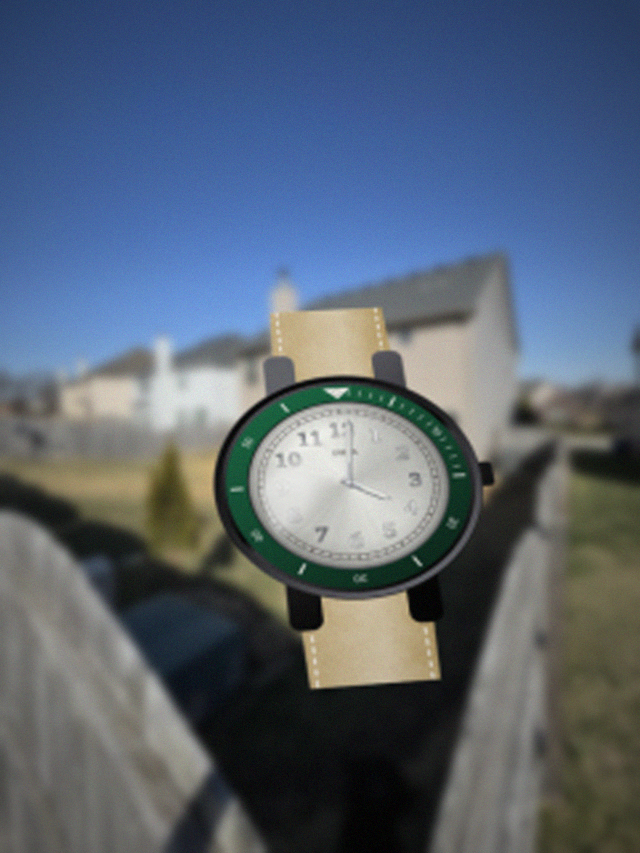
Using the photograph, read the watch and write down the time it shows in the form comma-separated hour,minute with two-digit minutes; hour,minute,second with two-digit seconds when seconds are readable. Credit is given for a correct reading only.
4,01
